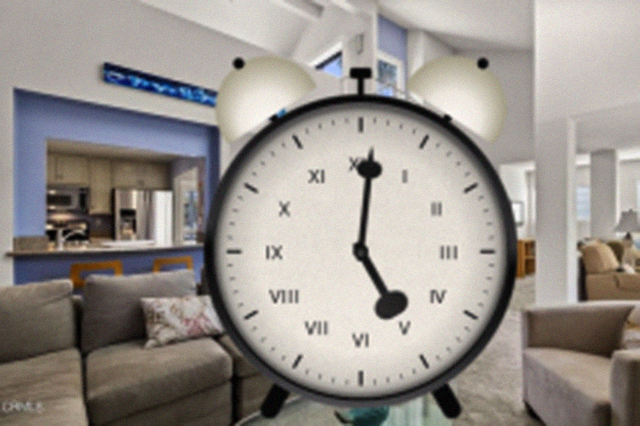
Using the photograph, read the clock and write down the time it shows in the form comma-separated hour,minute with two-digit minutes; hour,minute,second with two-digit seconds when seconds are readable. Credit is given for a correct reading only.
5,01
